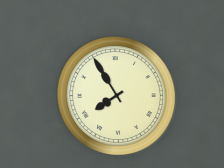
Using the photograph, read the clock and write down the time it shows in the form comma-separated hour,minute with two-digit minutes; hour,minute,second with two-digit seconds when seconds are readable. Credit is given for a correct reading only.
7,55
